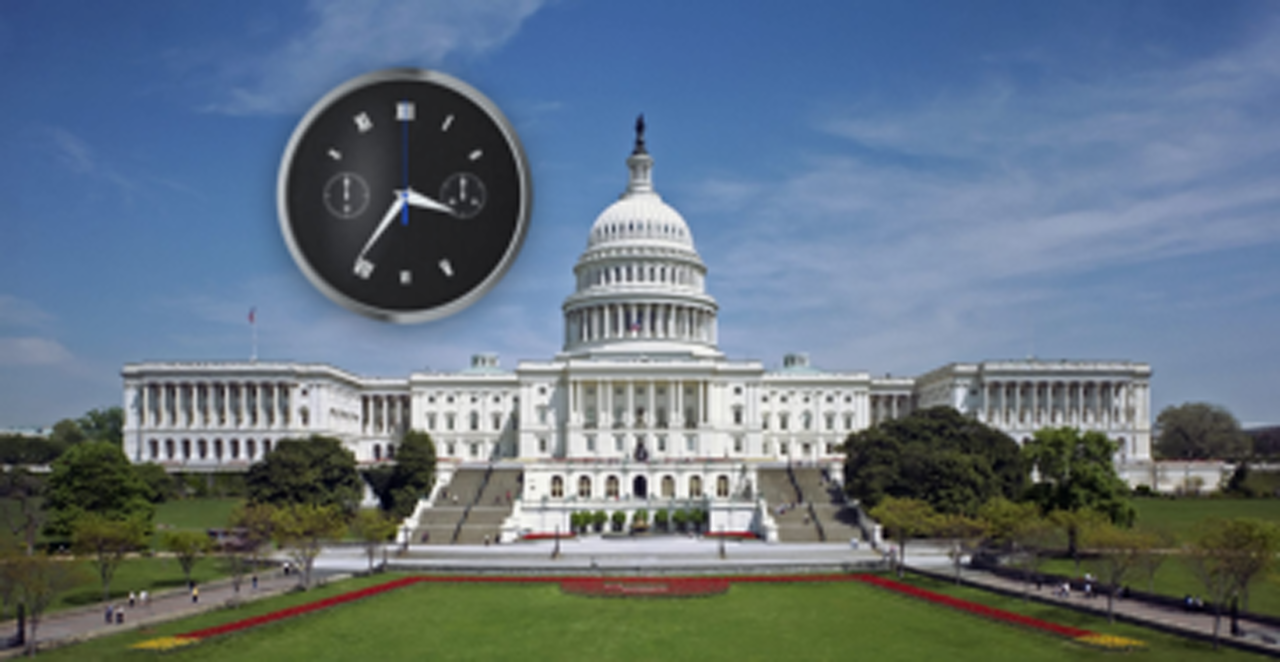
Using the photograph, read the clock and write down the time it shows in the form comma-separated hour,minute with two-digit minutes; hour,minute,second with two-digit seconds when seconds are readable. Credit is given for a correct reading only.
3,36
